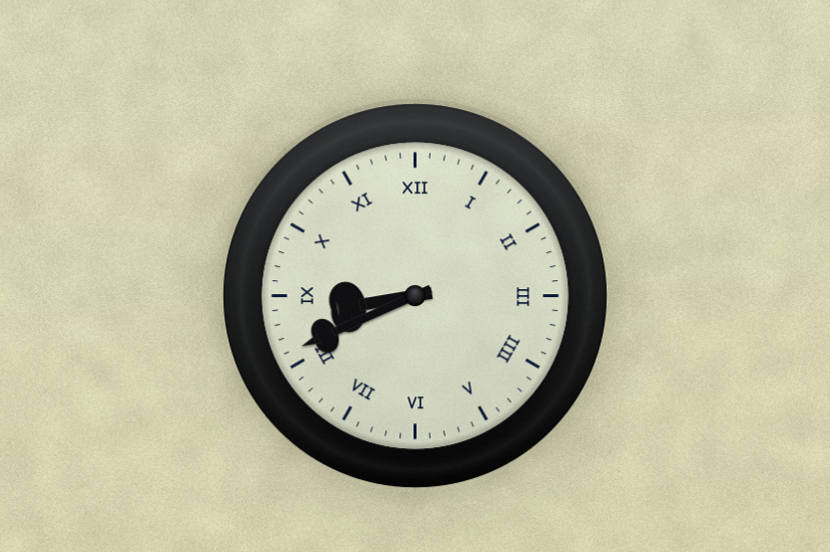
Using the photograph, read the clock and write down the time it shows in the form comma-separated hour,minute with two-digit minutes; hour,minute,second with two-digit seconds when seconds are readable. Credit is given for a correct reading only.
8,41
